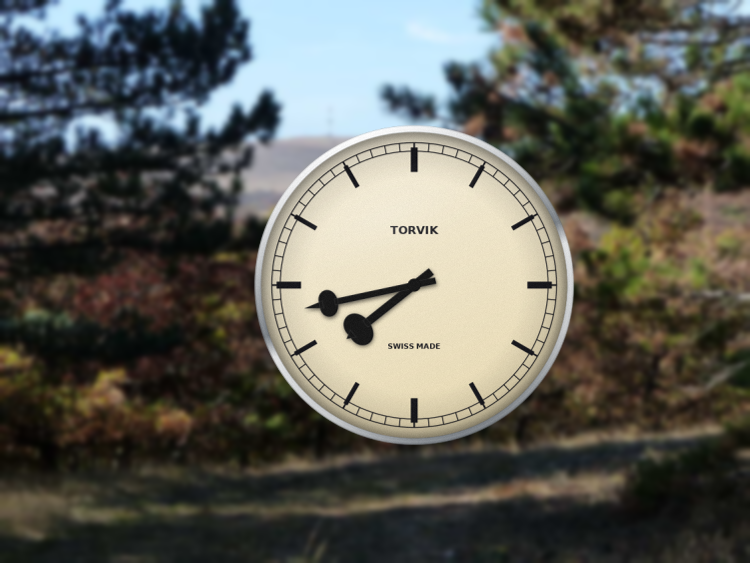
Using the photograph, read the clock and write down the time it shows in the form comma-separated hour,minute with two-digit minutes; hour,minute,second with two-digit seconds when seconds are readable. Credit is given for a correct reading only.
7,43
